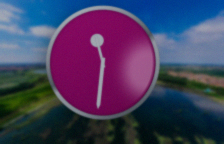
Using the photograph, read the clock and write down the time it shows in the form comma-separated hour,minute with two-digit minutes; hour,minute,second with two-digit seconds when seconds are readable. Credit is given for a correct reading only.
11,31
